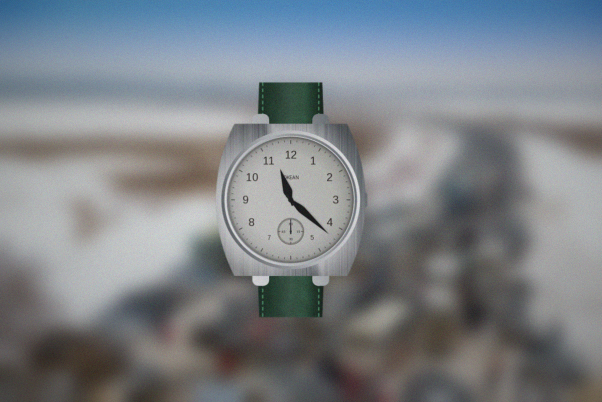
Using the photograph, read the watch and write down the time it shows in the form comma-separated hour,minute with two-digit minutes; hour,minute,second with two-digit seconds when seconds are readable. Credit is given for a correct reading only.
11,22
